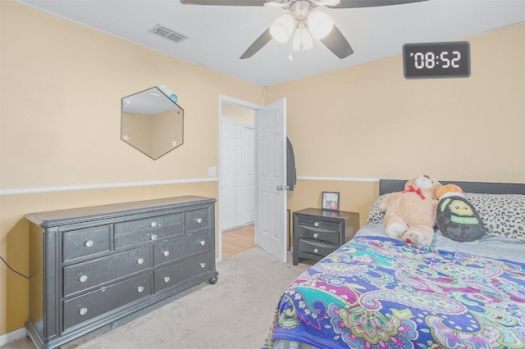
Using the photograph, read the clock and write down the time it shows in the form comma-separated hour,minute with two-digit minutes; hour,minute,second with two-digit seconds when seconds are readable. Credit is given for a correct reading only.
8,52
